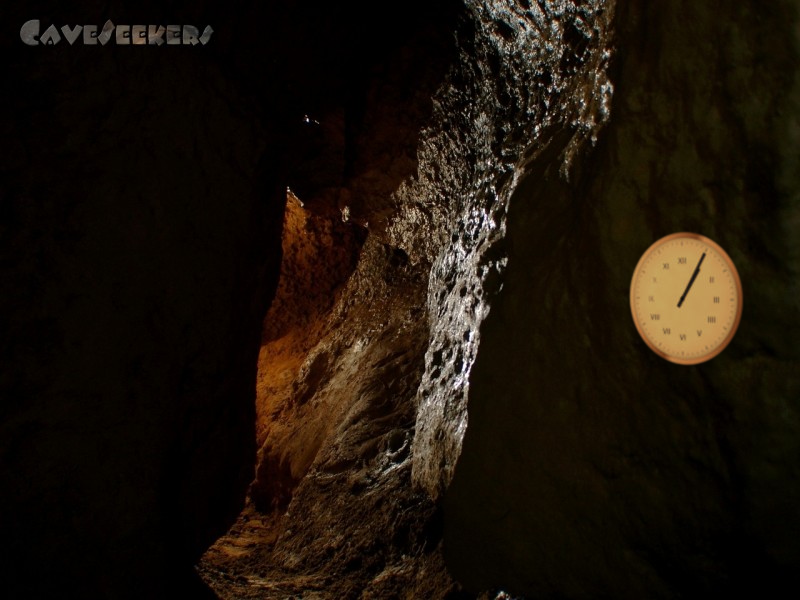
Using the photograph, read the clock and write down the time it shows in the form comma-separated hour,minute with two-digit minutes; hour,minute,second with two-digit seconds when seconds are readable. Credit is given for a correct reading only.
1,05
